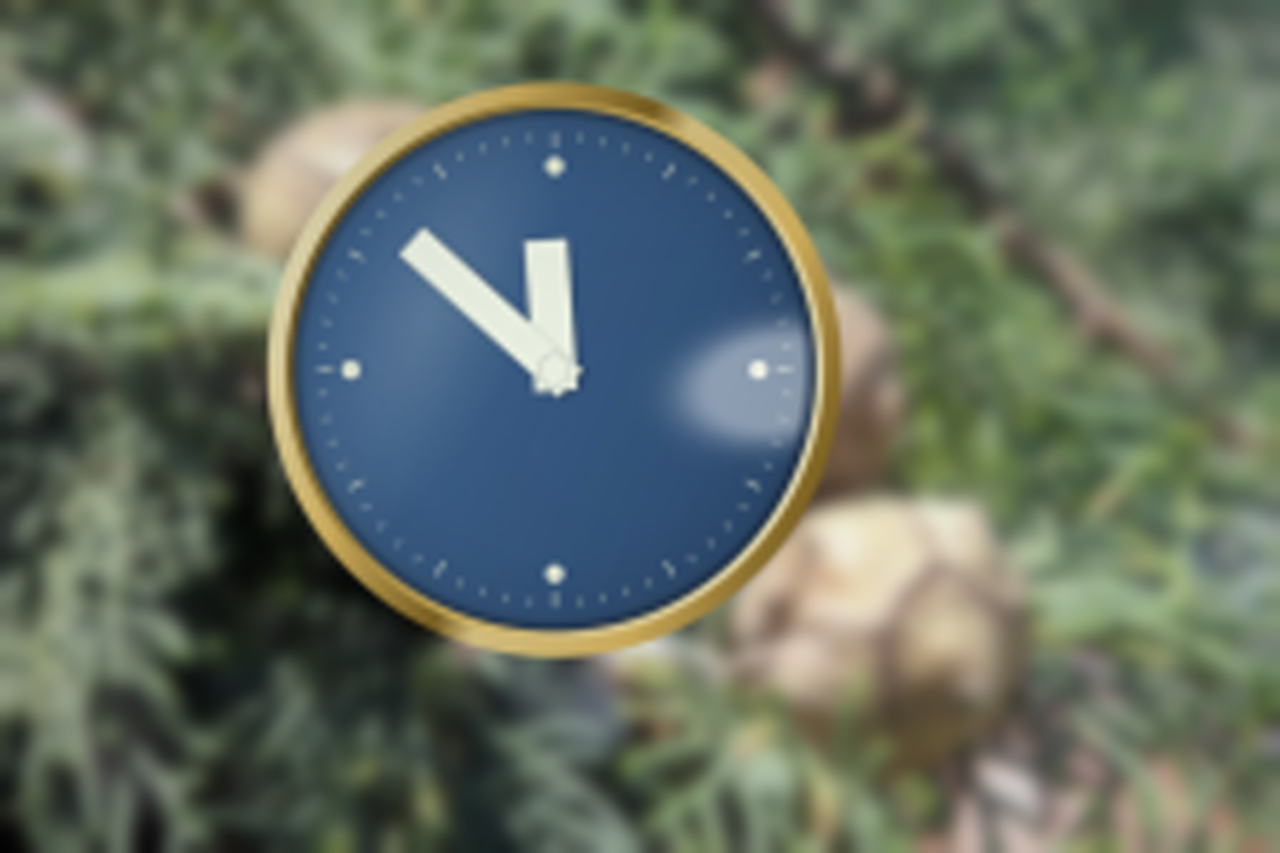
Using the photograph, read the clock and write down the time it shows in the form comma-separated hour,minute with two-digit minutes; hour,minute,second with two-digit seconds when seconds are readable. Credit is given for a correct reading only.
11,52
